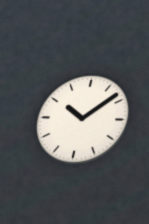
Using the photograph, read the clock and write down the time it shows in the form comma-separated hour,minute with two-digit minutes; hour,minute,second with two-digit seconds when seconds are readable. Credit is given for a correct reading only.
10,08
